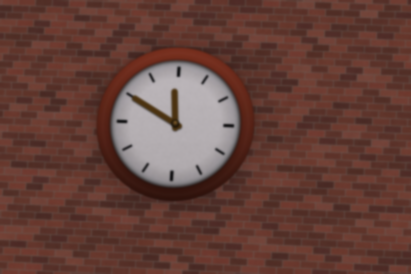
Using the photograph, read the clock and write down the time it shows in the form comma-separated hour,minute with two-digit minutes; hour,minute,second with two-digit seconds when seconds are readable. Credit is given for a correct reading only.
11,50
